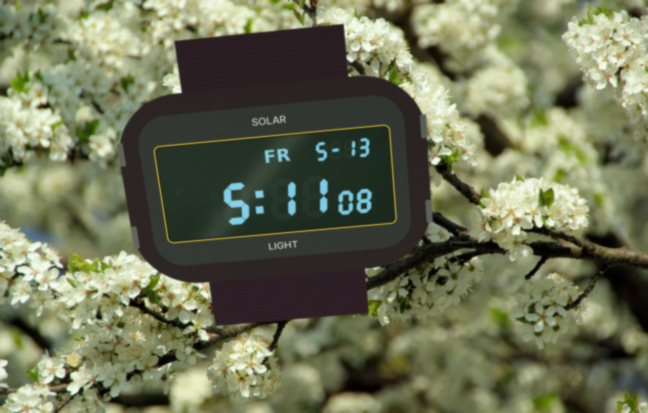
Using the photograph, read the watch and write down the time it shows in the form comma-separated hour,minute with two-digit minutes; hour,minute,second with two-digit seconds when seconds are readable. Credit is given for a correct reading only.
5,11,08
